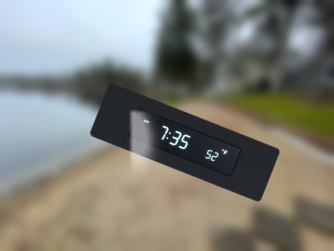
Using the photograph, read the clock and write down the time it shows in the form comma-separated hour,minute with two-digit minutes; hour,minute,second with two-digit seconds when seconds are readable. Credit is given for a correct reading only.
7,35
